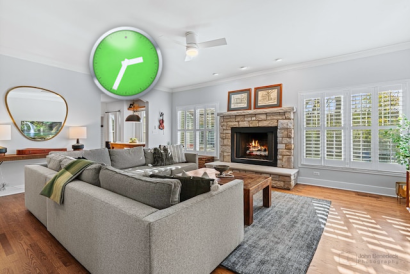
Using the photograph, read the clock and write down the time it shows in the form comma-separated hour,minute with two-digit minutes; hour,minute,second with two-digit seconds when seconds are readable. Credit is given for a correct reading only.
2,34
